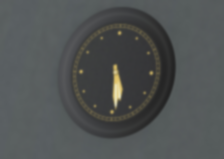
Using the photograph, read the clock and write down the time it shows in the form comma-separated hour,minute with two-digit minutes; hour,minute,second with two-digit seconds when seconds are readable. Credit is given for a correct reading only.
5,29
